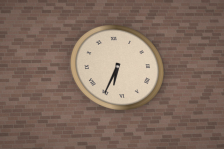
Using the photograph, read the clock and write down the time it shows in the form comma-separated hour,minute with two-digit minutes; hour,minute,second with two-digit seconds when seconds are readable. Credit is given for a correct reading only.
6,35
